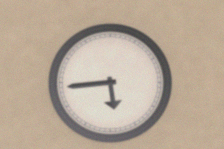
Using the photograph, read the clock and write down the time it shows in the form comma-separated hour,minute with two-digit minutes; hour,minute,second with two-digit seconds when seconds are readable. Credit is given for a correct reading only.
5,44
